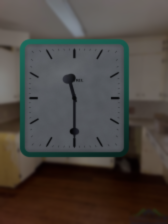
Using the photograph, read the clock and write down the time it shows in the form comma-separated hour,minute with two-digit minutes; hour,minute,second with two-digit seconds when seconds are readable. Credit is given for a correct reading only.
11,30
